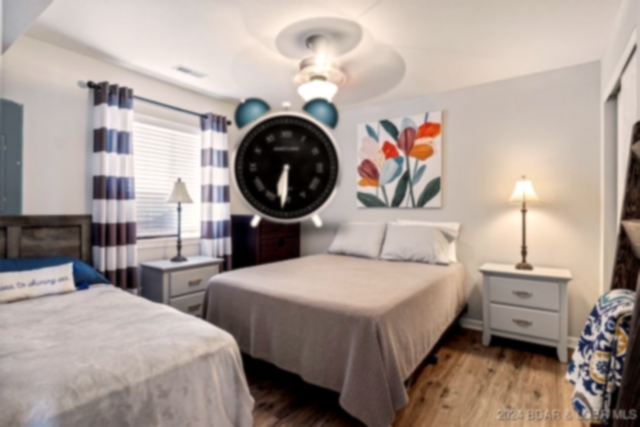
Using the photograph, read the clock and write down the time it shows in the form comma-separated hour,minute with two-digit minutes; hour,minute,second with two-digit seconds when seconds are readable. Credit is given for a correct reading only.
6,31
